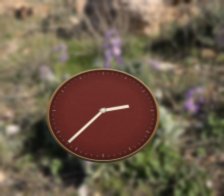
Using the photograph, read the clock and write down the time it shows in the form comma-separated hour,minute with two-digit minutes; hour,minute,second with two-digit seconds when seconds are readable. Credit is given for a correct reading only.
2,37
